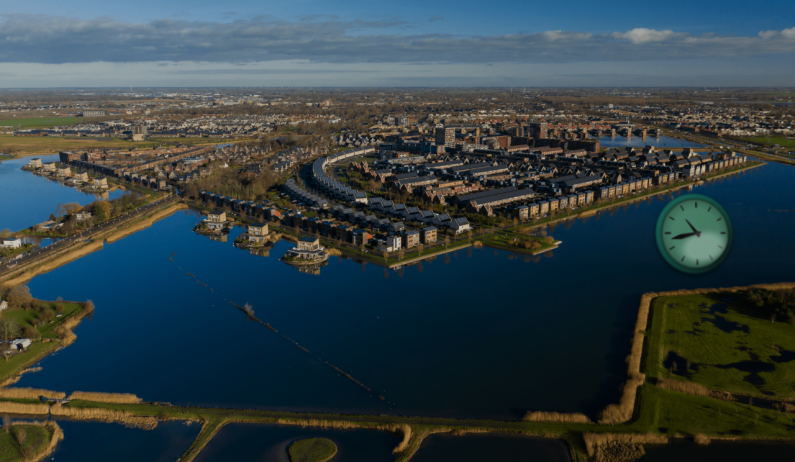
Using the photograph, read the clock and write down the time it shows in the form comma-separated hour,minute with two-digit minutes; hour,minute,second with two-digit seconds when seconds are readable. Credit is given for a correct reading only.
10,43
